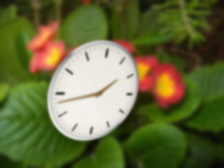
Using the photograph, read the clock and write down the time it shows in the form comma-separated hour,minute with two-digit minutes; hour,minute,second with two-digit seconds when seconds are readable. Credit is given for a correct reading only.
1,43
